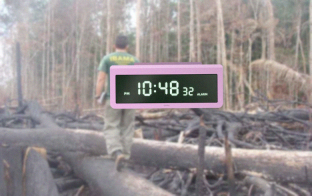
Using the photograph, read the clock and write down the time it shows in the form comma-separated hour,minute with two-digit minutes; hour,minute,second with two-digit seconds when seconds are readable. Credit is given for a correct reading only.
10,48,32
